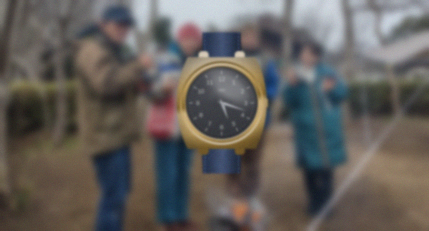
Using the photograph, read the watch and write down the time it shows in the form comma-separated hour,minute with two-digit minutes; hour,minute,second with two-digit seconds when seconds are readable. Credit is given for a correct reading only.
5,18
